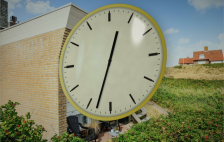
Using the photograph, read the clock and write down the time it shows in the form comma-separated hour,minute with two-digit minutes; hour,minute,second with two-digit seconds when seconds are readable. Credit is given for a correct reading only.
12,33
